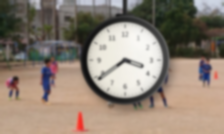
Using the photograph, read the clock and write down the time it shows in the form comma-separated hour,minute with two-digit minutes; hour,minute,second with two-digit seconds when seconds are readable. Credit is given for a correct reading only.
3,39
